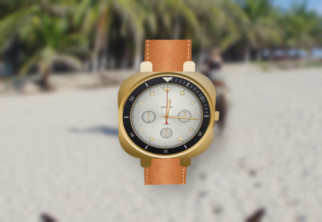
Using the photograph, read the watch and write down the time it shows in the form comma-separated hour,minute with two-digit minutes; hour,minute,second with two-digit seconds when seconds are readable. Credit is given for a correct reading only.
12,16
